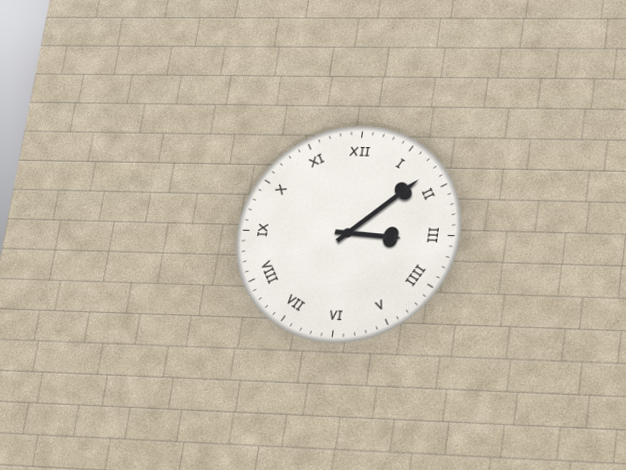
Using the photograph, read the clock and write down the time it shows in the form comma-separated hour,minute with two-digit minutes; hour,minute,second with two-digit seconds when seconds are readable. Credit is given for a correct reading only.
3,08
